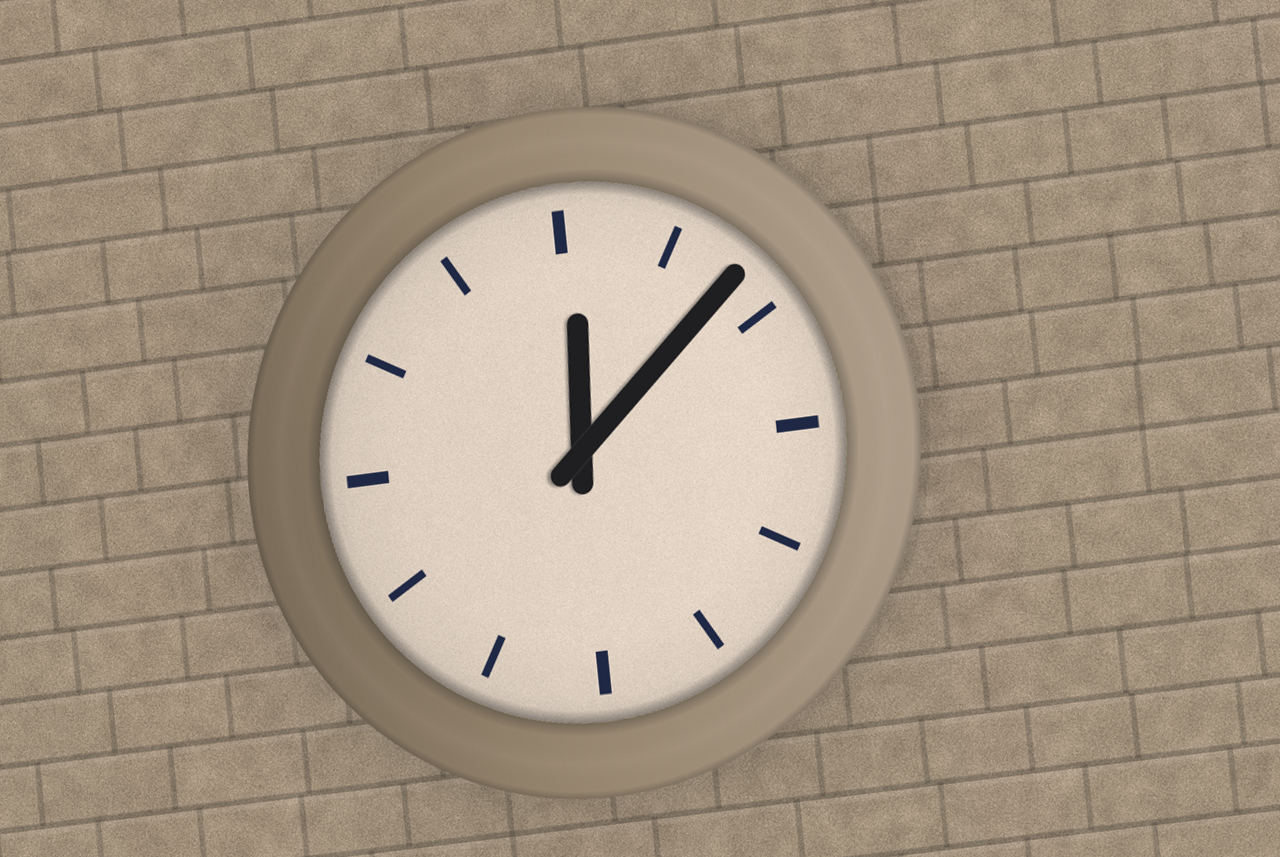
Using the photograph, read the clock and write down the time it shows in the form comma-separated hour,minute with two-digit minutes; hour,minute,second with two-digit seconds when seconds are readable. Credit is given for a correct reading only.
12,08
